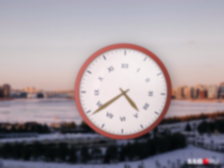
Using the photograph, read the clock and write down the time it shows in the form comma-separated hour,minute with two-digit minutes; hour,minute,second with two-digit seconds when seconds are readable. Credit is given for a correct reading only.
4,39
